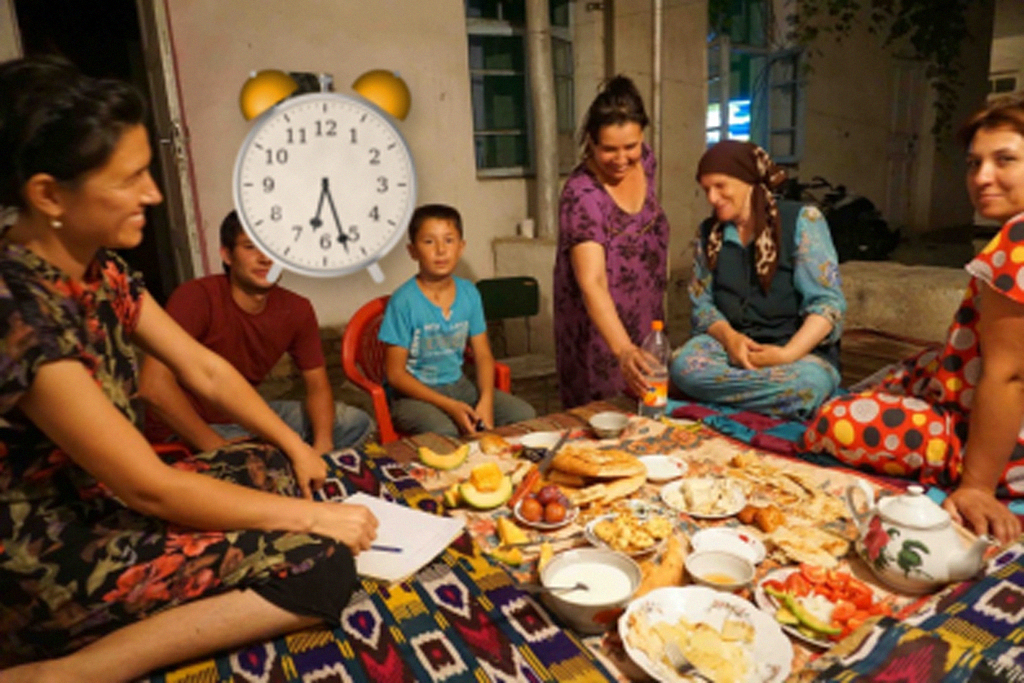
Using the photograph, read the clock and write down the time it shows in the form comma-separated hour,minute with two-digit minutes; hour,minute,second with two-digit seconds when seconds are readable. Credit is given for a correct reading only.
6,27
